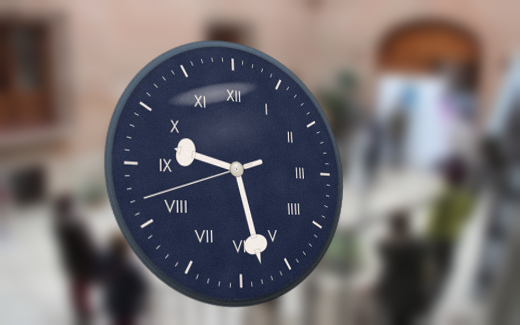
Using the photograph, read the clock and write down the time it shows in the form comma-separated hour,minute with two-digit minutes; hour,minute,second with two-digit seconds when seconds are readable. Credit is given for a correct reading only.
9,27,42
